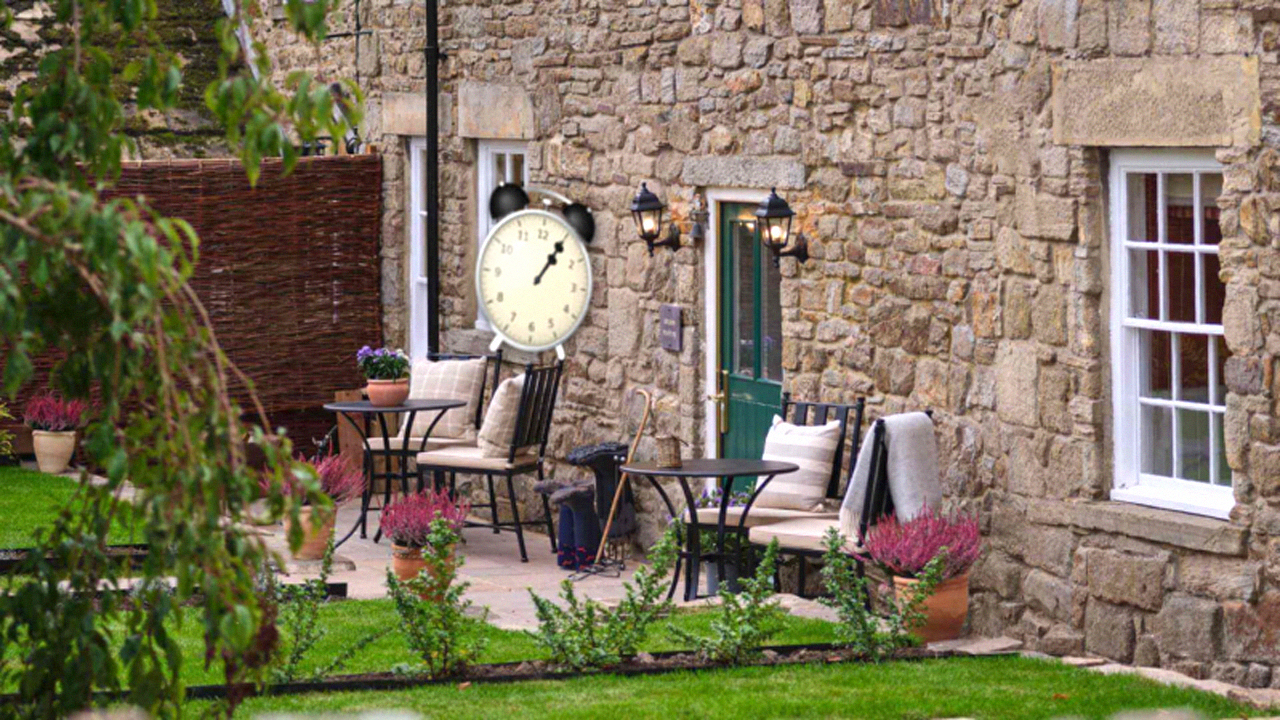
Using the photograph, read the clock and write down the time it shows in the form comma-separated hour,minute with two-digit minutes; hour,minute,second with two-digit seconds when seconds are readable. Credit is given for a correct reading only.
1,05
